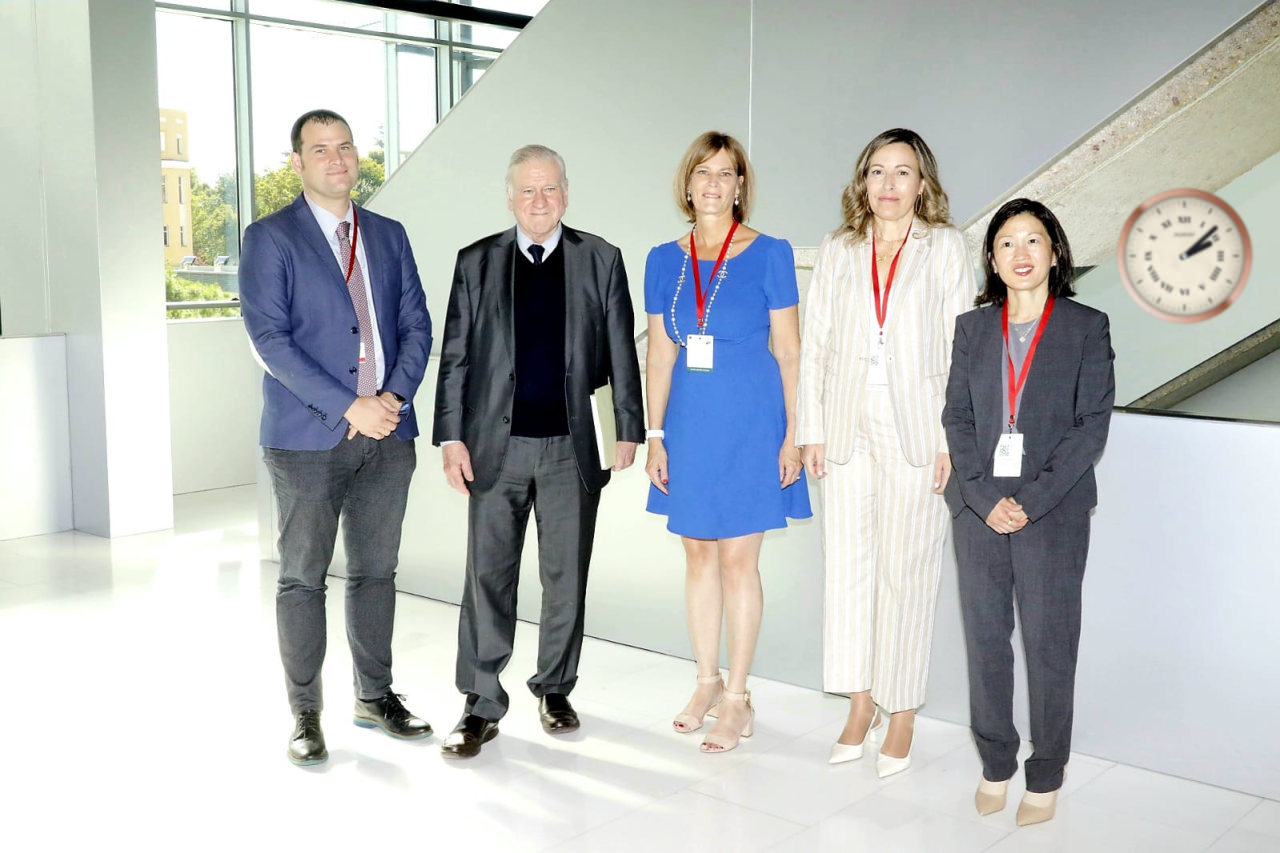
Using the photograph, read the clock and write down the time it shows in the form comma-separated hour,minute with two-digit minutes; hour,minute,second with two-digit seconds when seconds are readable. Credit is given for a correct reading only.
2,08
